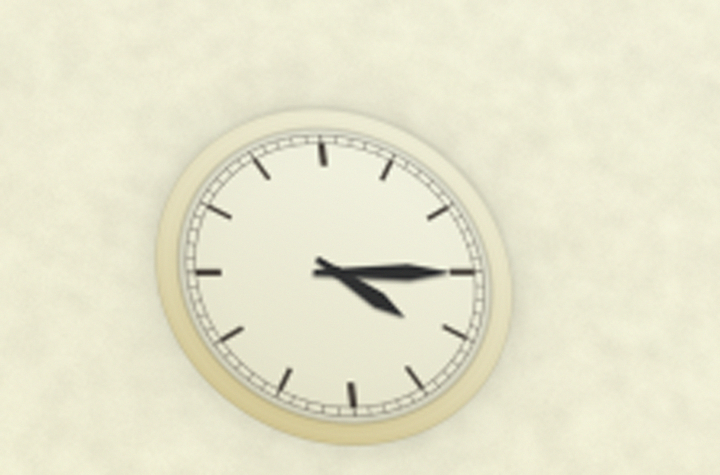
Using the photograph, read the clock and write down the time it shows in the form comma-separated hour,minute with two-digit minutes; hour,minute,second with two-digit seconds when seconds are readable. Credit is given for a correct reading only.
4,15
